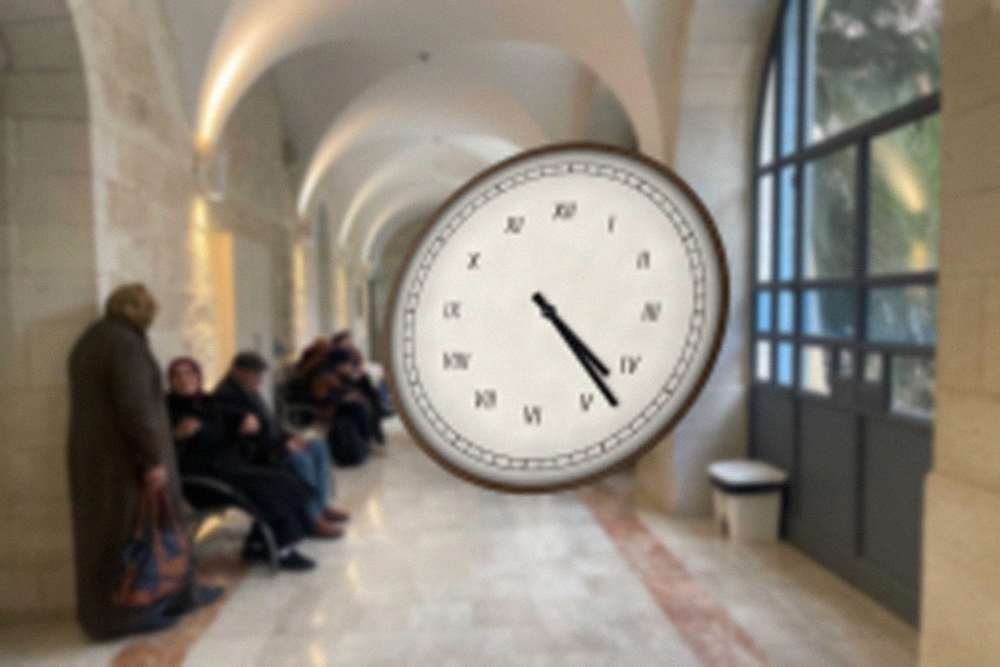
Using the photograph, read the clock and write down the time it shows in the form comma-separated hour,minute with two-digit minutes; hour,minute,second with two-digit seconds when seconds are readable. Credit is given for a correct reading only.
4,23
